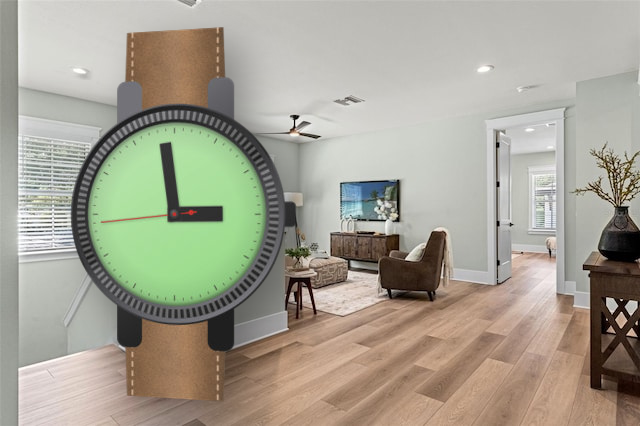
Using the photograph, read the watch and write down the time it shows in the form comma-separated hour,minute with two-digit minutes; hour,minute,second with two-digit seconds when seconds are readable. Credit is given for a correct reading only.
2,58,44
